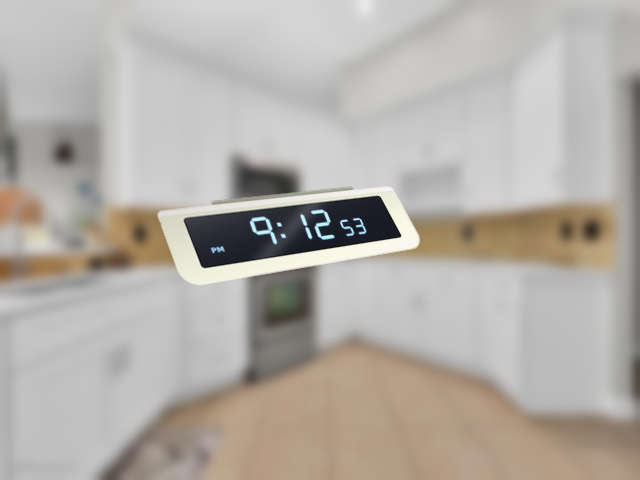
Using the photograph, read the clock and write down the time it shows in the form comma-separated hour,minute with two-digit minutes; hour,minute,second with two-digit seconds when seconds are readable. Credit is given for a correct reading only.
9,12,53
